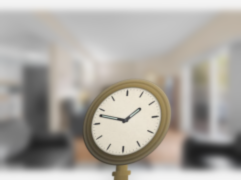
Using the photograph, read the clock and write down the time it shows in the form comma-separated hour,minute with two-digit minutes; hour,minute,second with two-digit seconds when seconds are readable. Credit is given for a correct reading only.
1,48
